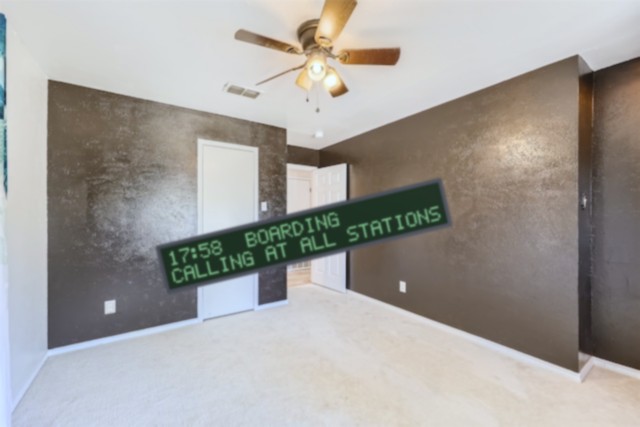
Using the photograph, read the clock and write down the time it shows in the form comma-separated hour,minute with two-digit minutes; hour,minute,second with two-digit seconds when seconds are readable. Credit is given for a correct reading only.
17,58
